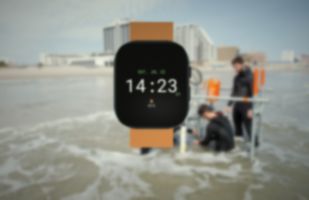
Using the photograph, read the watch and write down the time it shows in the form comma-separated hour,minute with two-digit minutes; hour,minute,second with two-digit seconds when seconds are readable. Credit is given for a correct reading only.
14,23
